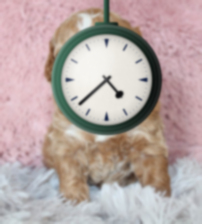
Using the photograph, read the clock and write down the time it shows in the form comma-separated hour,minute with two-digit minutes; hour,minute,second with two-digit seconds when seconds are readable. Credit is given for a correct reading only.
4,38
